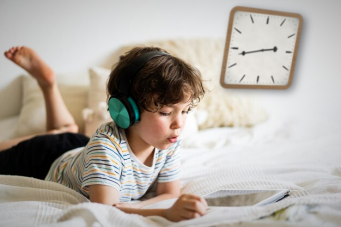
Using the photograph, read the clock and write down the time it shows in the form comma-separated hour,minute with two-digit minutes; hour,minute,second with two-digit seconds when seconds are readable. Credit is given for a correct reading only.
2,43
